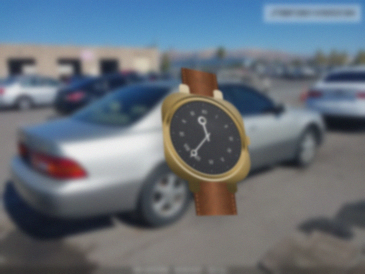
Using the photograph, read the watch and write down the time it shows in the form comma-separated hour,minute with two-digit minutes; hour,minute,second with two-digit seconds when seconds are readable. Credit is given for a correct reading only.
11,37
